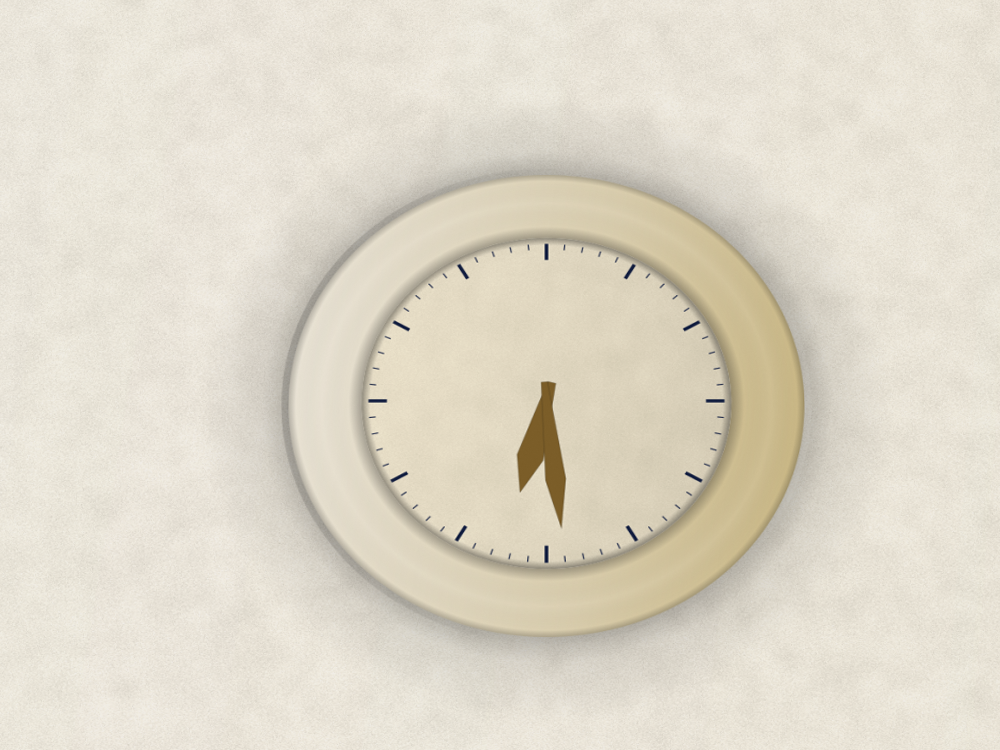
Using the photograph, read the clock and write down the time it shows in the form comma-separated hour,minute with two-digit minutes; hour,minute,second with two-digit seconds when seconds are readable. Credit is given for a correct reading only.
6,29
